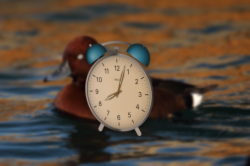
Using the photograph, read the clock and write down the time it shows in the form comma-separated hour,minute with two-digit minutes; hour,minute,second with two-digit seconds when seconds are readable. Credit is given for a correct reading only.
8,03
